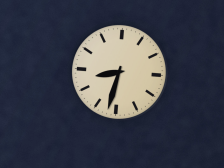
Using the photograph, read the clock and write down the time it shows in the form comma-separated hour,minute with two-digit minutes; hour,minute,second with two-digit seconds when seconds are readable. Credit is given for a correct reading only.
8,32
